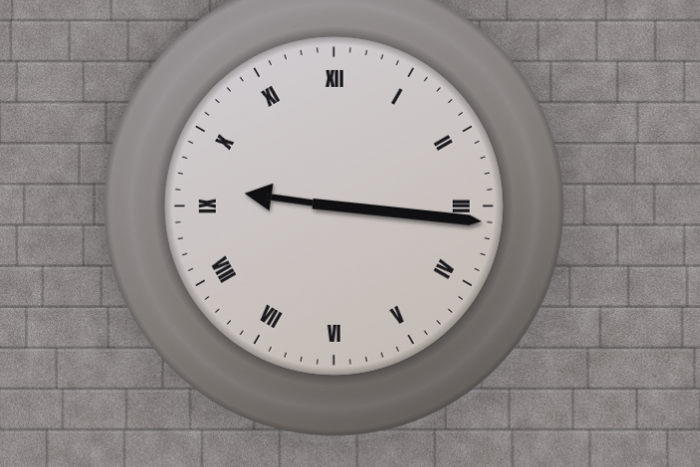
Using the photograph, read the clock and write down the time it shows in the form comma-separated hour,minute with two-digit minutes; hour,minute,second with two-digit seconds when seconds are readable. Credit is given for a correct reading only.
9,16
